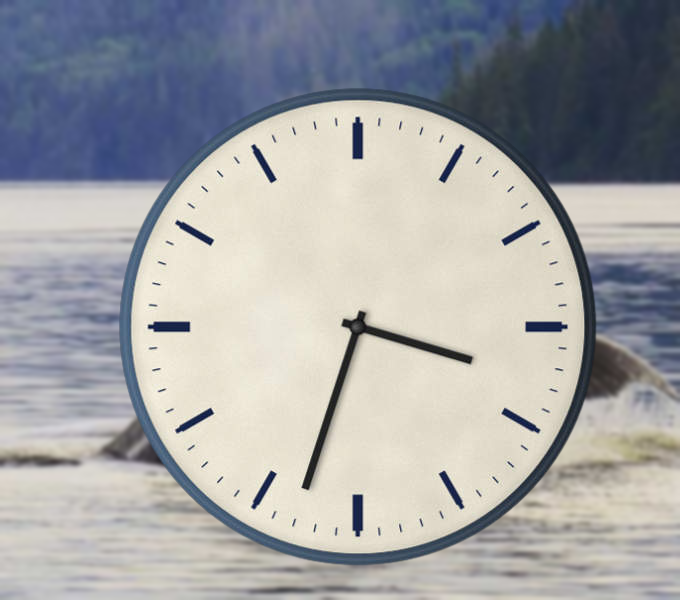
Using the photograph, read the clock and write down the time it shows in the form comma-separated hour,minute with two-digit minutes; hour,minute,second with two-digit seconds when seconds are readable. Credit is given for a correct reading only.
3,33
